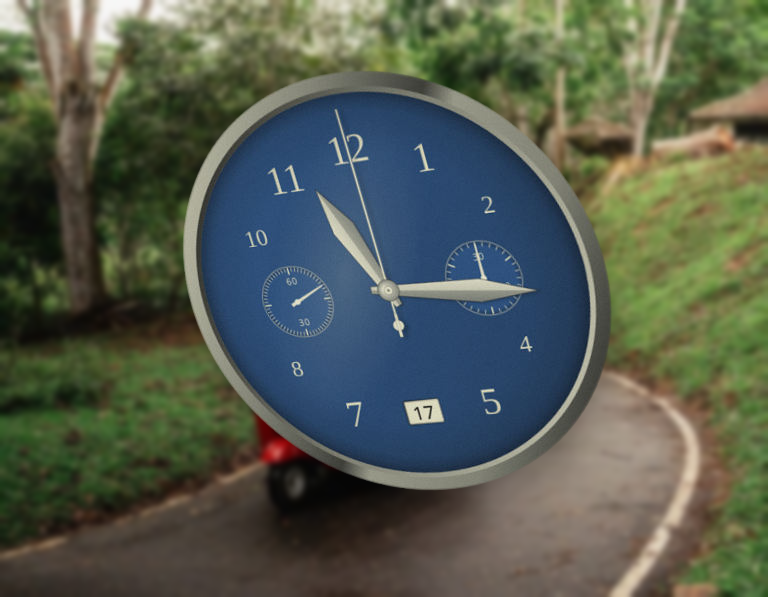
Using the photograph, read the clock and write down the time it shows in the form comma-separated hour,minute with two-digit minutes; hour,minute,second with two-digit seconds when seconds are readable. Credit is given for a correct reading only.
11,16,11
